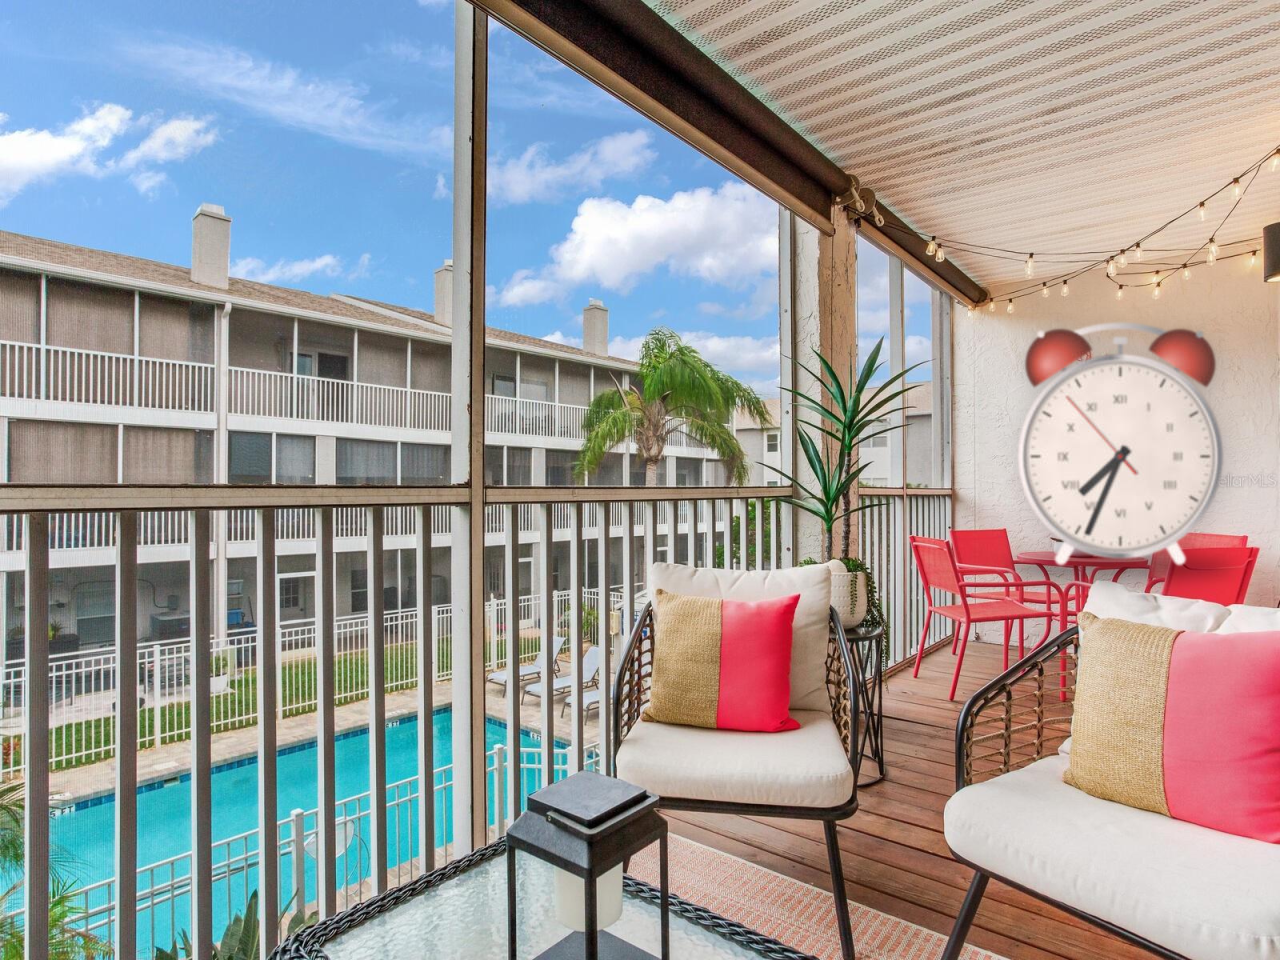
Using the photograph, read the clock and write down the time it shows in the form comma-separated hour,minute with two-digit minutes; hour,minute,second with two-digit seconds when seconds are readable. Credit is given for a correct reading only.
7,33,53
